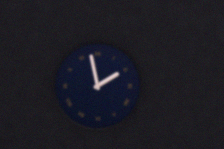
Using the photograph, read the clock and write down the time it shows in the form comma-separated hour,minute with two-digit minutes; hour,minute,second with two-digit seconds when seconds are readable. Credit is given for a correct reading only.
1,58
